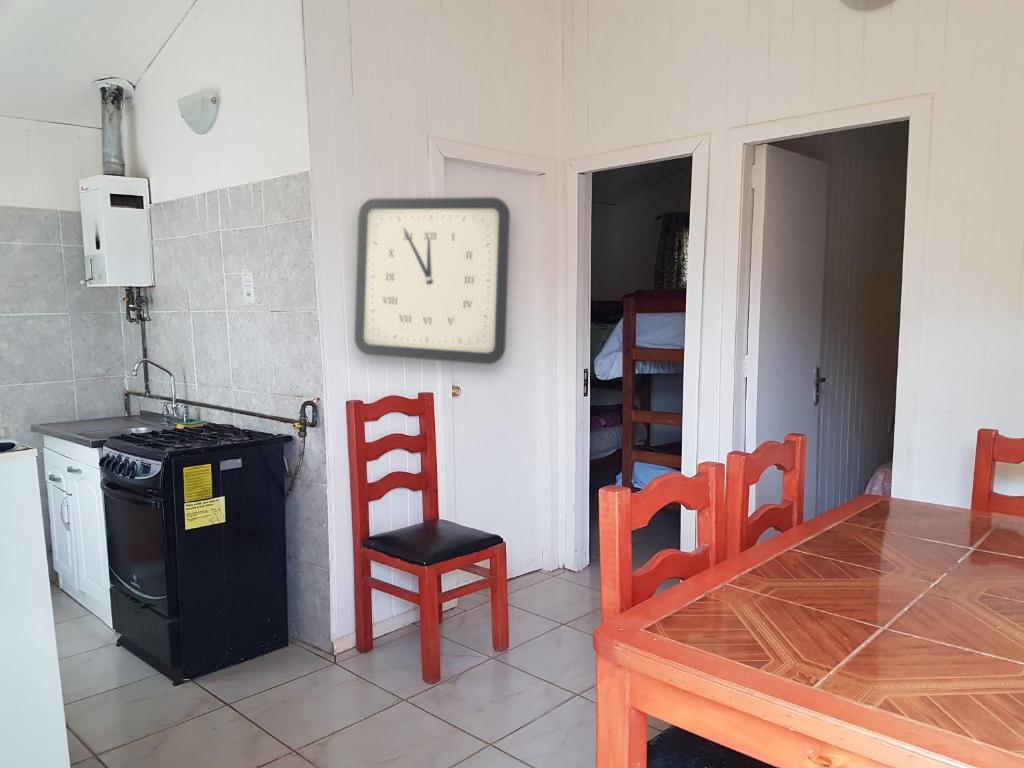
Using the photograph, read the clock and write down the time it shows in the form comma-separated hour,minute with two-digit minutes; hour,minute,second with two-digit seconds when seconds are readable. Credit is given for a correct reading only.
11,55
